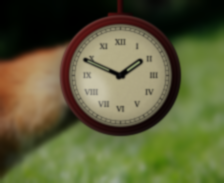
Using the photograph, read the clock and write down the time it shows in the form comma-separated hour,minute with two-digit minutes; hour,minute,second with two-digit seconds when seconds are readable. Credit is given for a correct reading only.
1,49
